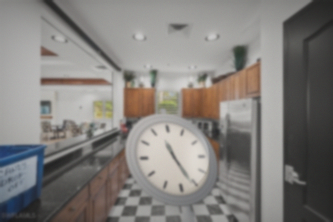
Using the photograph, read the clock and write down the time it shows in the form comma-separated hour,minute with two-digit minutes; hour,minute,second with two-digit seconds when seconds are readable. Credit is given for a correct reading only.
11,26
